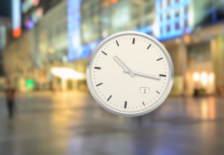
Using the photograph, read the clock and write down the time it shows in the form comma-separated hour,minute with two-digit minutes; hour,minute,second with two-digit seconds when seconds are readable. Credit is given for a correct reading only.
10,16
